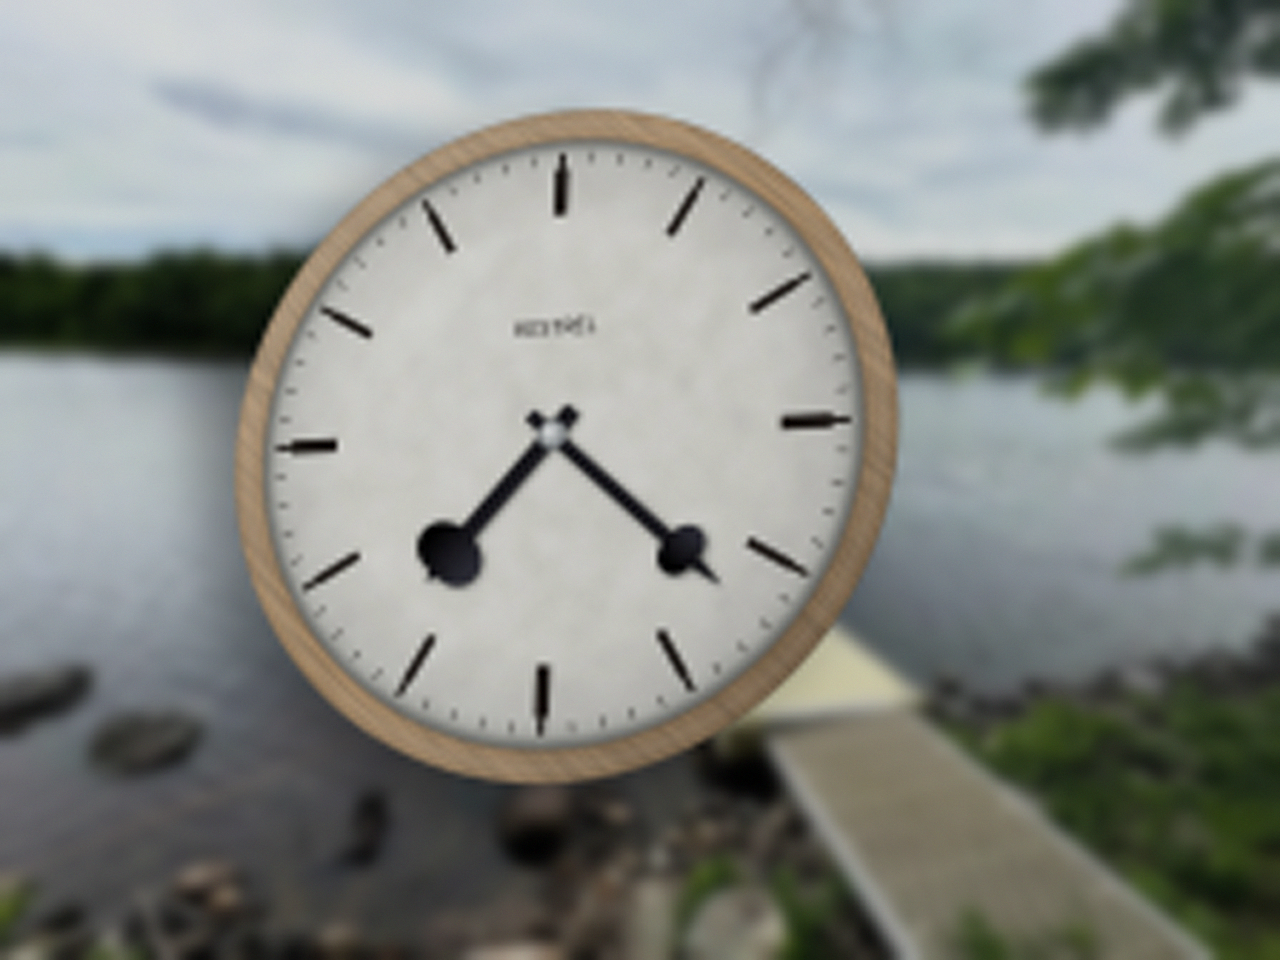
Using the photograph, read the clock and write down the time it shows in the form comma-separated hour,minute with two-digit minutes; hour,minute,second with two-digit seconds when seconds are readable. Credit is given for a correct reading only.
7,22
